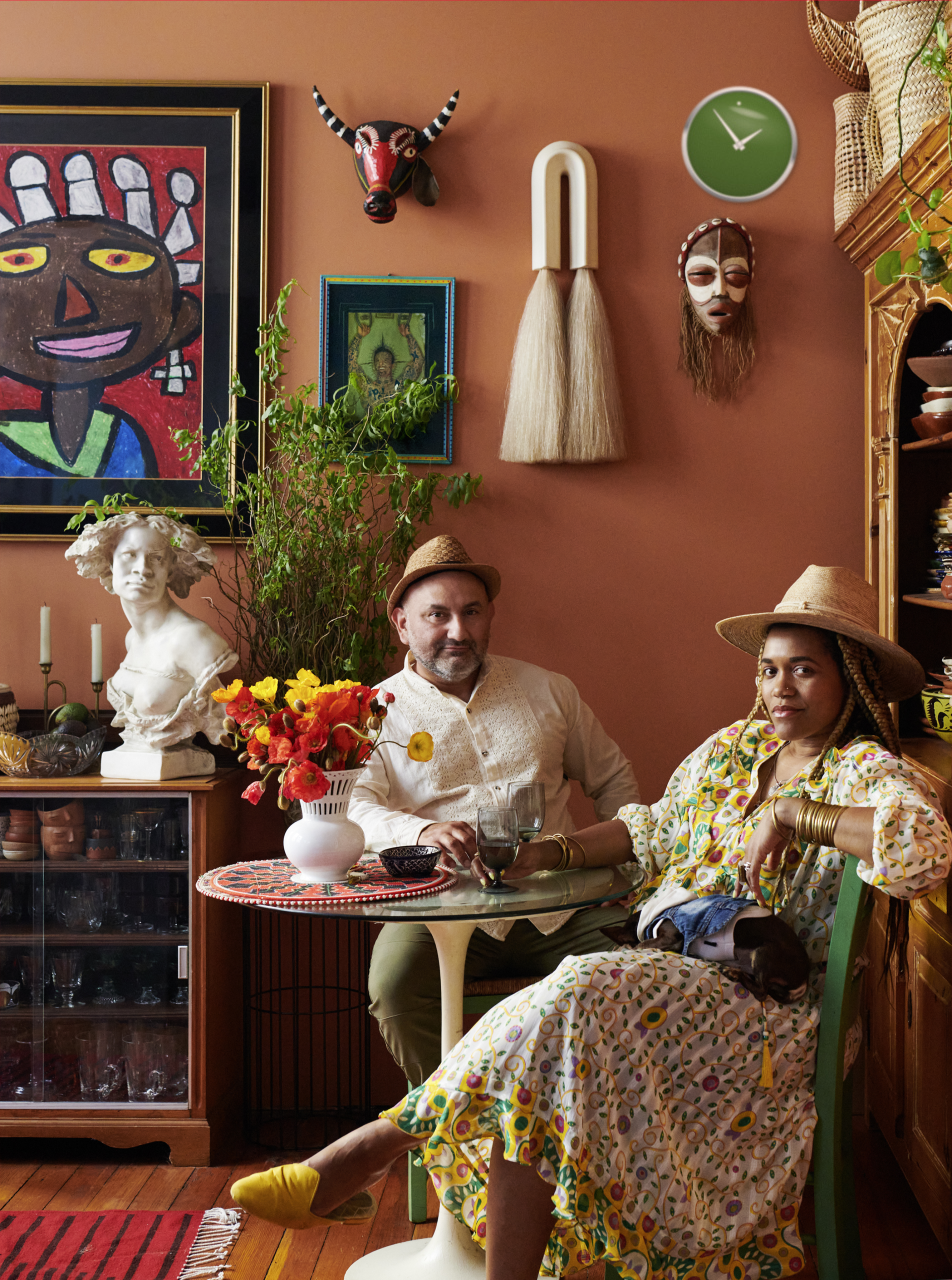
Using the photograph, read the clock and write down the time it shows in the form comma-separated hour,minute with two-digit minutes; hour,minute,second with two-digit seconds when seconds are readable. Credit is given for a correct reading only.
1,54
